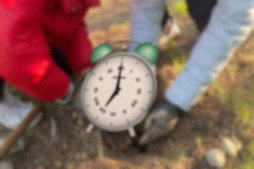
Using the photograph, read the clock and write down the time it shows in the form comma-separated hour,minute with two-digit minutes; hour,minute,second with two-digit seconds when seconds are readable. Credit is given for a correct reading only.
7,00
